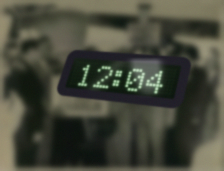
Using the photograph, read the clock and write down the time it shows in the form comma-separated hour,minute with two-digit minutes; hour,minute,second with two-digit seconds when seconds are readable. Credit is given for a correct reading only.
12,04
